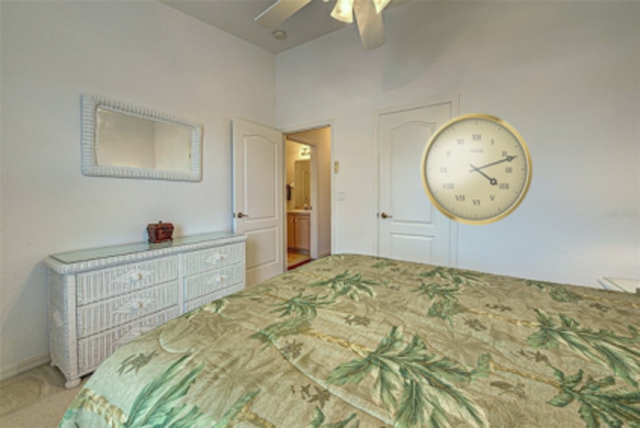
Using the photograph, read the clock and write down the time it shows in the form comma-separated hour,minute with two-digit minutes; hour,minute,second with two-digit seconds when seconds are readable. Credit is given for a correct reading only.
4,12
